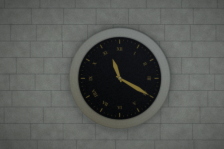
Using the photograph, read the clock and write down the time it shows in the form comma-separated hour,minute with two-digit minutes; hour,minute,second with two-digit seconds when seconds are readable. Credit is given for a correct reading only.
11,20
